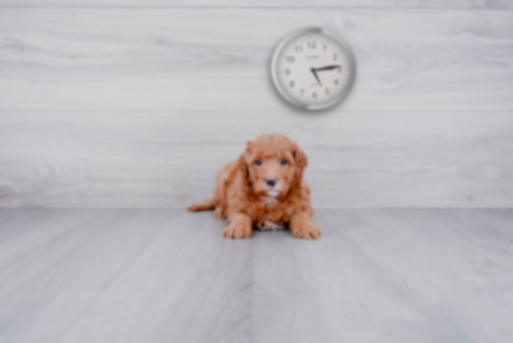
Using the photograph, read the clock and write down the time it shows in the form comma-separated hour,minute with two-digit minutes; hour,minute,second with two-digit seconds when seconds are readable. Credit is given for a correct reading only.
5,14
